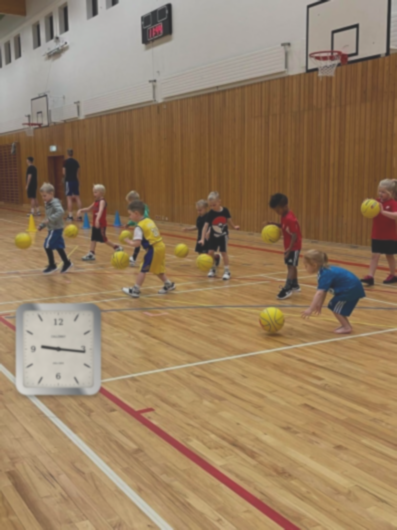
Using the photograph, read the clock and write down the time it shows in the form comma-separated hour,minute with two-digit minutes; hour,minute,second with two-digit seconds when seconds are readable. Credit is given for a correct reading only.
9,16
